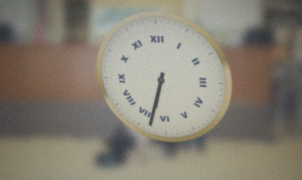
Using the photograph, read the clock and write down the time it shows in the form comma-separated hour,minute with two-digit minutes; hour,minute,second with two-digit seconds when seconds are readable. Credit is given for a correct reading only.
6,33
